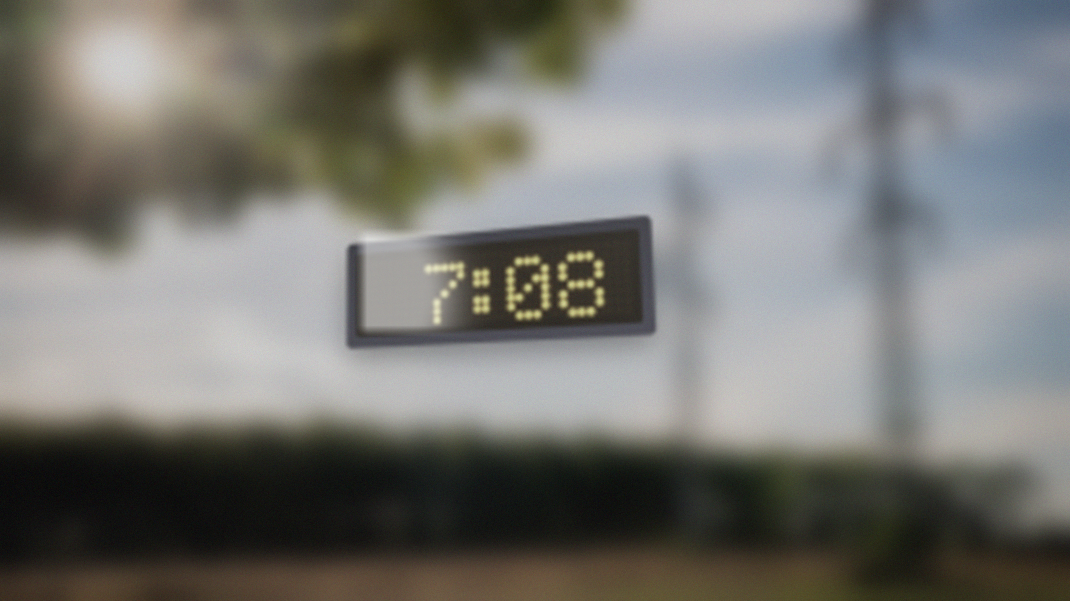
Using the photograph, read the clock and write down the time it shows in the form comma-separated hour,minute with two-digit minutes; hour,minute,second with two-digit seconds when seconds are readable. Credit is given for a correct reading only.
7,08
